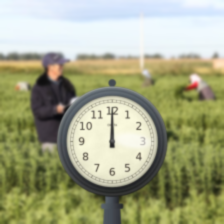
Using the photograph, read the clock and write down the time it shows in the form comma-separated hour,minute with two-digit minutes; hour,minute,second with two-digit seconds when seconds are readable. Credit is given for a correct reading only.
12,00
